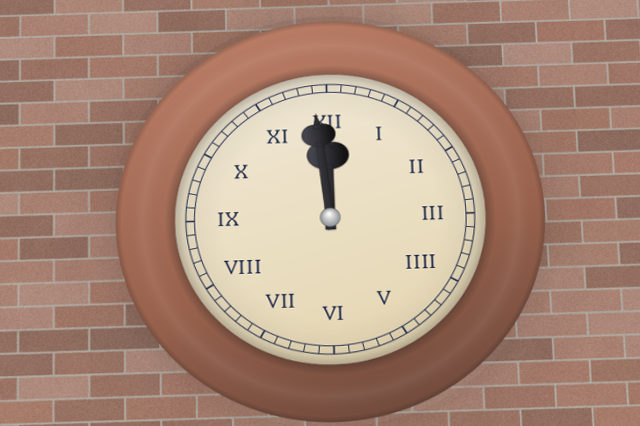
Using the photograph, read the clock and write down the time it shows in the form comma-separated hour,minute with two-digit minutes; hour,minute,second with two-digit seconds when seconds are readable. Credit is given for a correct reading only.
11,59
